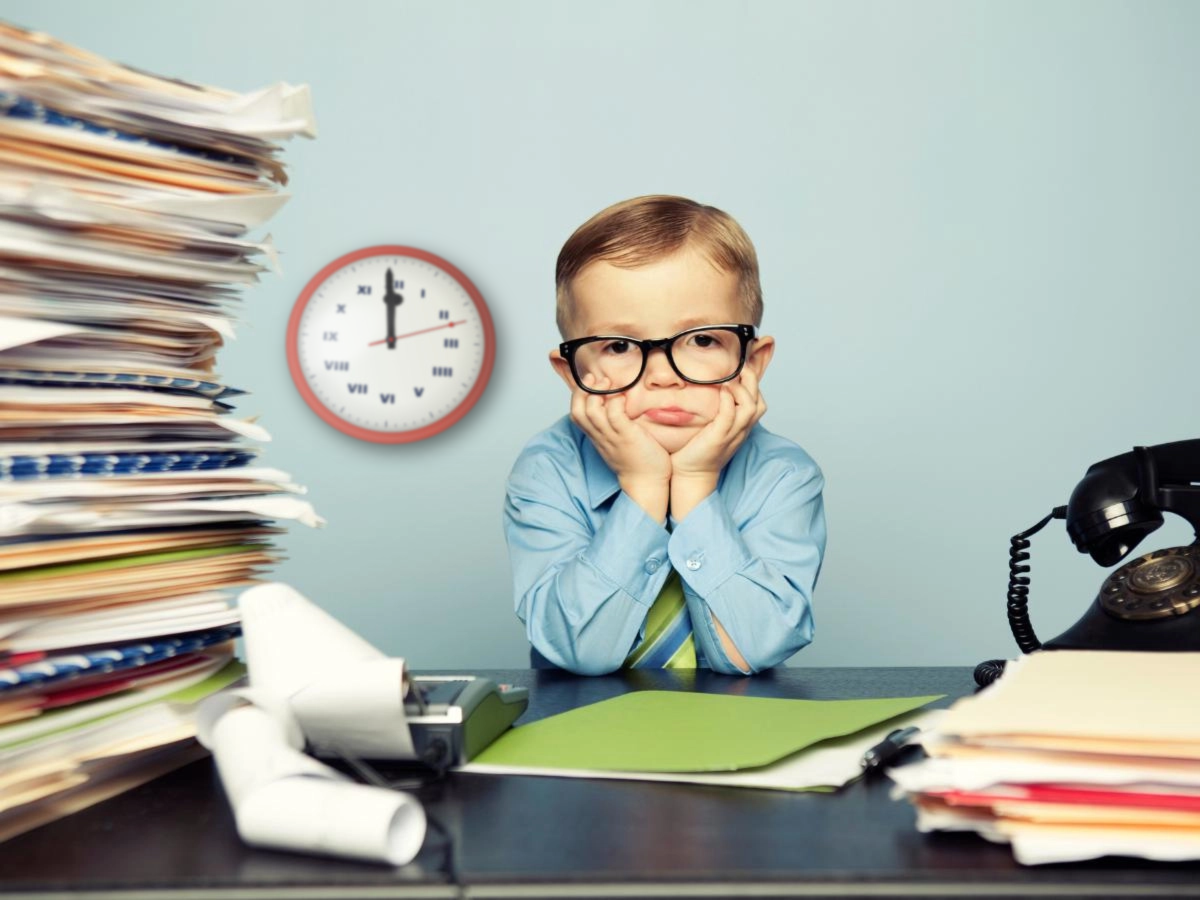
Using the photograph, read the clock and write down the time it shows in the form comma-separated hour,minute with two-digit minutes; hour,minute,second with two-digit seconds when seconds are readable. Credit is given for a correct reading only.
11,59,12
